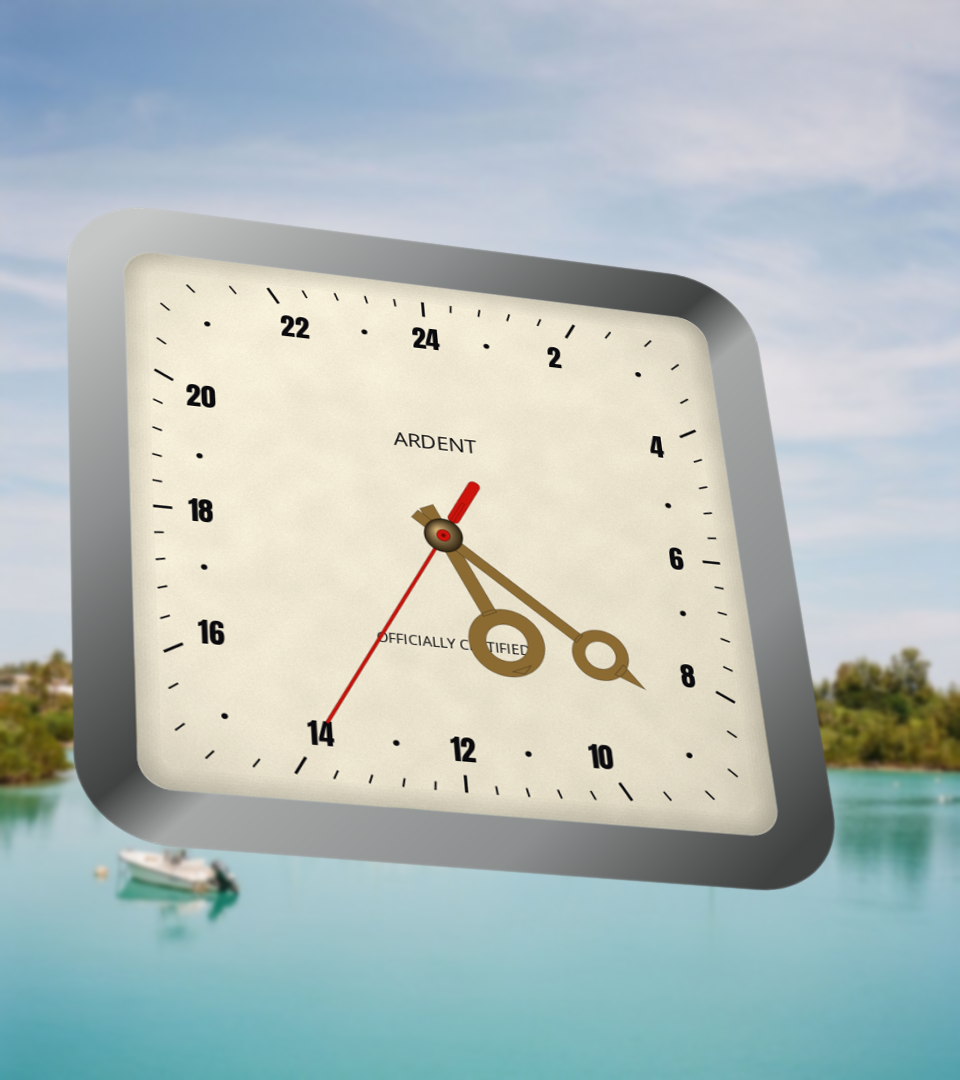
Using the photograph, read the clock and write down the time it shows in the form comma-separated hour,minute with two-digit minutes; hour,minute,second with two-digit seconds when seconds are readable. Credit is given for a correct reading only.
10,21,35
